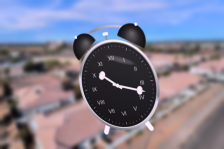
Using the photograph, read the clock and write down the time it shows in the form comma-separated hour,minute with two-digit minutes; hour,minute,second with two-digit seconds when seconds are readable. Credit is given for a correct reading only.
10,18
